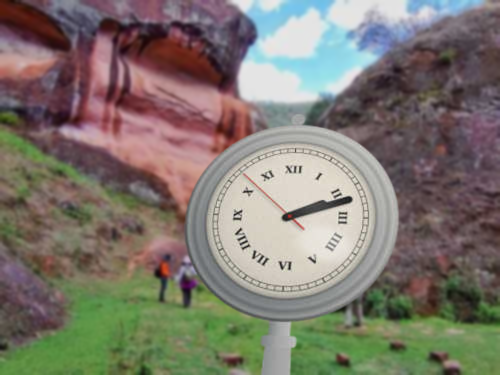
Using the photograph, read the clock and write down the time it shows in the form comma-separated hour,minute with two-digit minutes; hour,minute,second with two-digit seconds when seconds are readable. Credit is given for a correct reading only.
2,11,52
